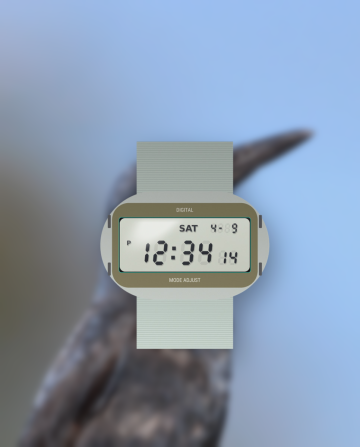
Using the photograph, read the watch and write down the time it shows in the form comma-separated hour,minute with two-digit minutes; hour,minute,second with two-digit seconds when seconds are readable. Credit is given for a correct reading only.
12,34,14
